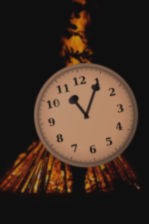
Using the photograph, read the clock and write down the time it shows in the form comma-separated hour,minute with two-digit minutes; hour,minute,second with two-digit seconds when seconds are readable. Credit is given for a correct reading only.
11,05
